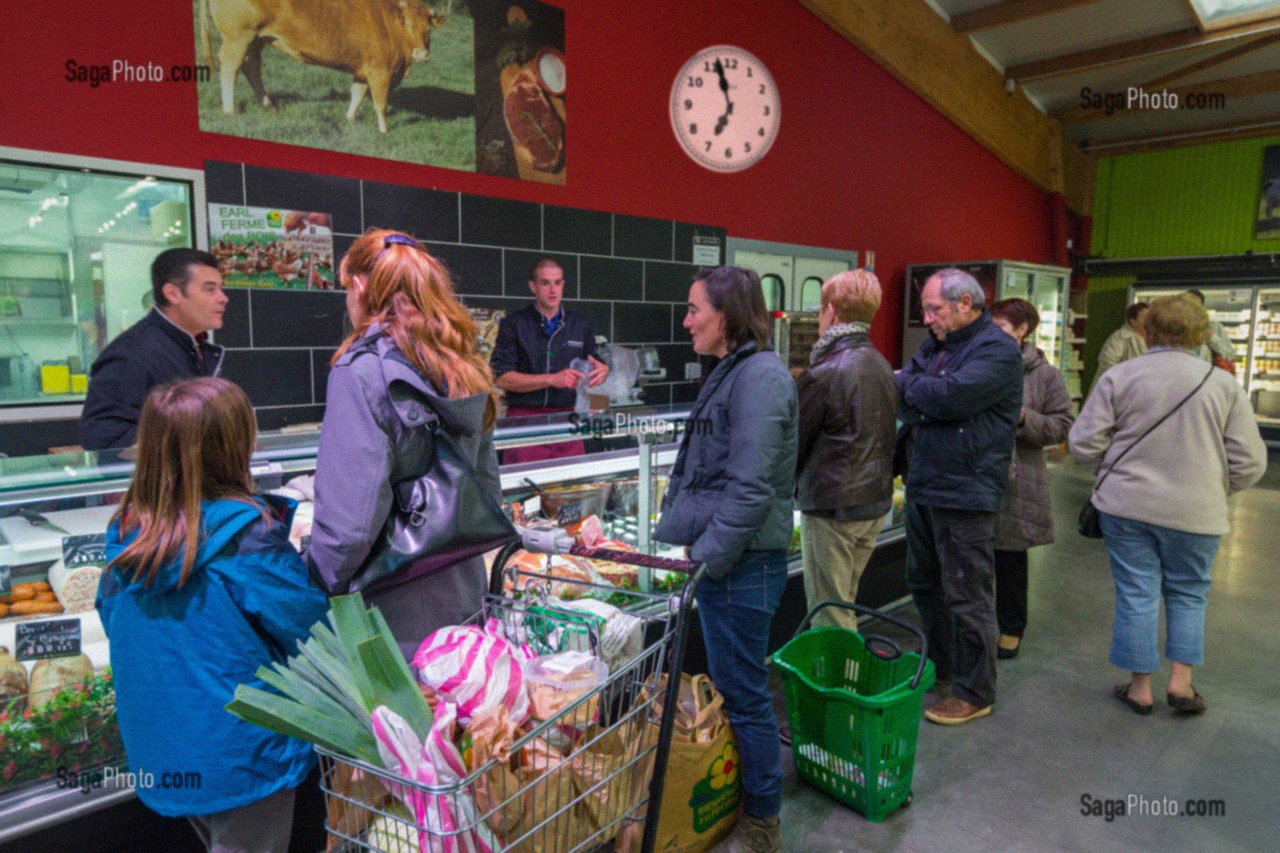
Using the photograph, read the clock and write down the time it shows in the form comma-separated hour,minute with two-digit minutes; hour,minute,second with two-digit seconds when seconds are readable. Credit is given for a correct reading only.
6,57
